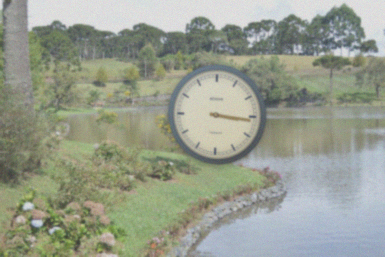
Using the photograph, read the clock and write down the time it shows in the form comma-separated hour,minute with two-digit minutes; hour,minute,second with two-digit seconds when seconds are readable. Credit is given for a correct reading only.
3,16
